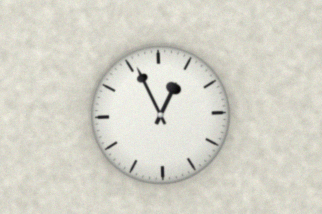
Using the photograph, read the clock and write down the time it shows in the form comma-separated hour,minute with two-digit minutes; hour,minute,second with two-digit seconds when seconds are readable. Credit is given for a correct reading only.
12,56
